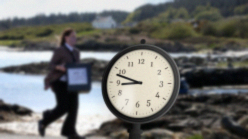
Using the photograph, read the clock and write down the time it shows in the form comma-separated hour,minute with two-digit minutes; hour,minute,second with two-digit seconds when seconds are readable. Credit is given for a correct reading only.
8,48
